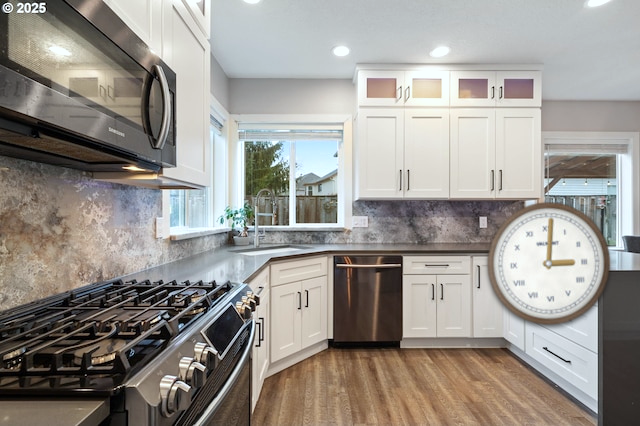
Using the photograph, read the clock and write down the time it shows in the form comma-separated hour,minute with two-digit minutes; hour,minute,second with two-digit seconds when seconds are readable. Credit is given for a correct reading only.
3,01
